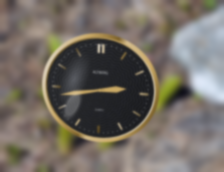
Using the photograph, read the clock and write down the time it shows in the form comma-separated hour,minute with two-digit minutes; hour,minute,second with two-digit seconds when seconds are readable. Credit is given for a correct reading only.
2,43
